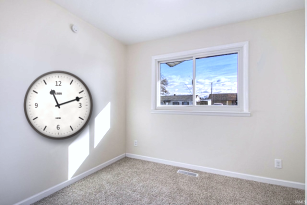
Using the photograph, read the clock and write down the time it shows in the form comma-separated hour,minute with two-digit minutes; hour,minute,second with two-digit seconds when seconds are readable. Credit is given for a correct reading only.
11,12
